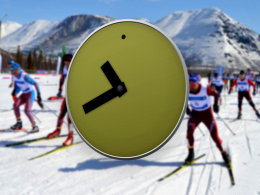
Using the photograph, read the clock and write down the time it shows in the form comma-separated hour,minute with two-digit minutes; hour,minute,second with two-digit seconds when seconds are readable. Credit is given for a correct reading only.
10,40
